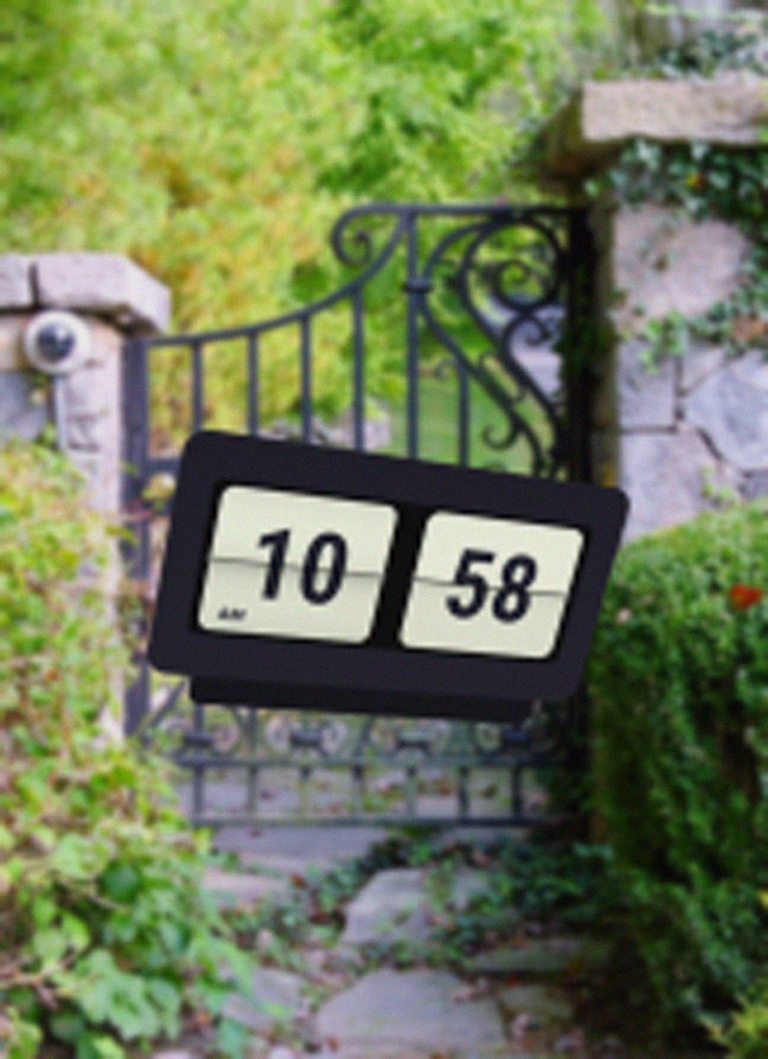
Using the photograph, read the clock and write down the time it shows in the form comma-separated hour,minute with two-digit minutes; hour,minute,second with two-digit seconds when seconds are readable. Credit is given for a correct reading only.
10,58
